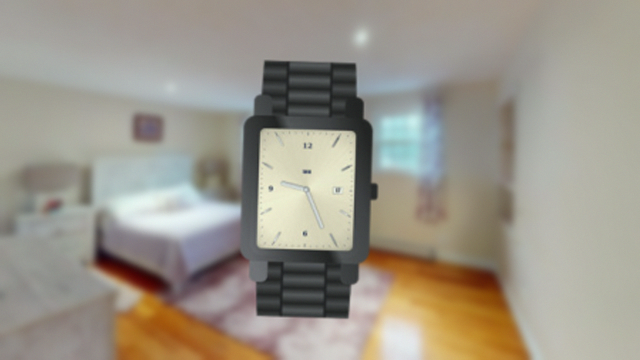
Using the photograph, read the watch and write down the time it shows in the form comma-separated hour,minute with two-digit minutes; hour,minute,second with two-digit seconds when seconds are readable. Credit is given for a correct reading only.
9,26
